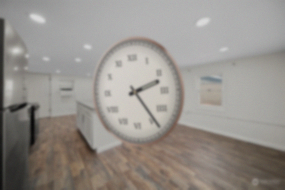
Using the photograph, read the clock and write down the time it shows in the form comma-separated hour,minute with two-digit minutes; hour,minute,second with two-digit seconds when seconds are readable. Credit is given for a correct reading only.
2,24
